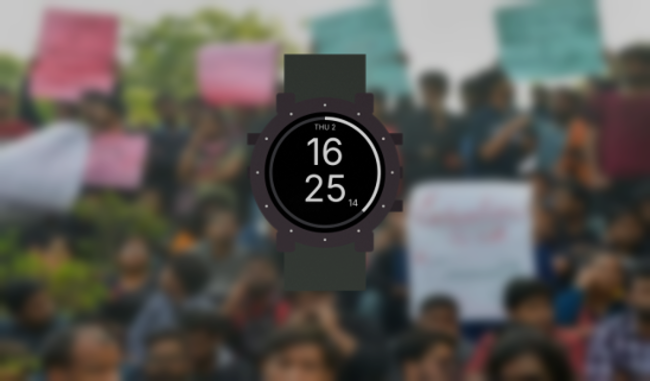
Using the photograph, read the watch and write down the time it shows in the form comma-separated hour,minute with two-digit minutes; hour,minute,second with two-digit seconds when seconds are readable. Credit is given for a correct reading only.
16,25,14
